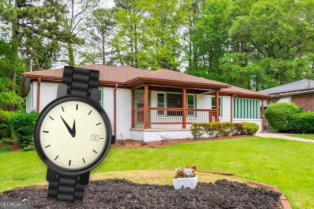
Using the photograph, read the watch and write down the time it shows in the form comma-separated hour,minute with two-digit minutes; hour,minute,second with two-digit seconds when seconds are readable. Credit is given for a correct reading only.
11,53
